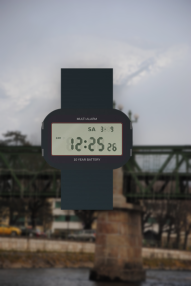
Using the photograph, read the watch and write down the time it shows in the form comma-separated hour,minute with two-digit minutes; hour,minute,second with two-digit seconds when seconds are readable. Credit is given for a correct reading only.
12,25,26
